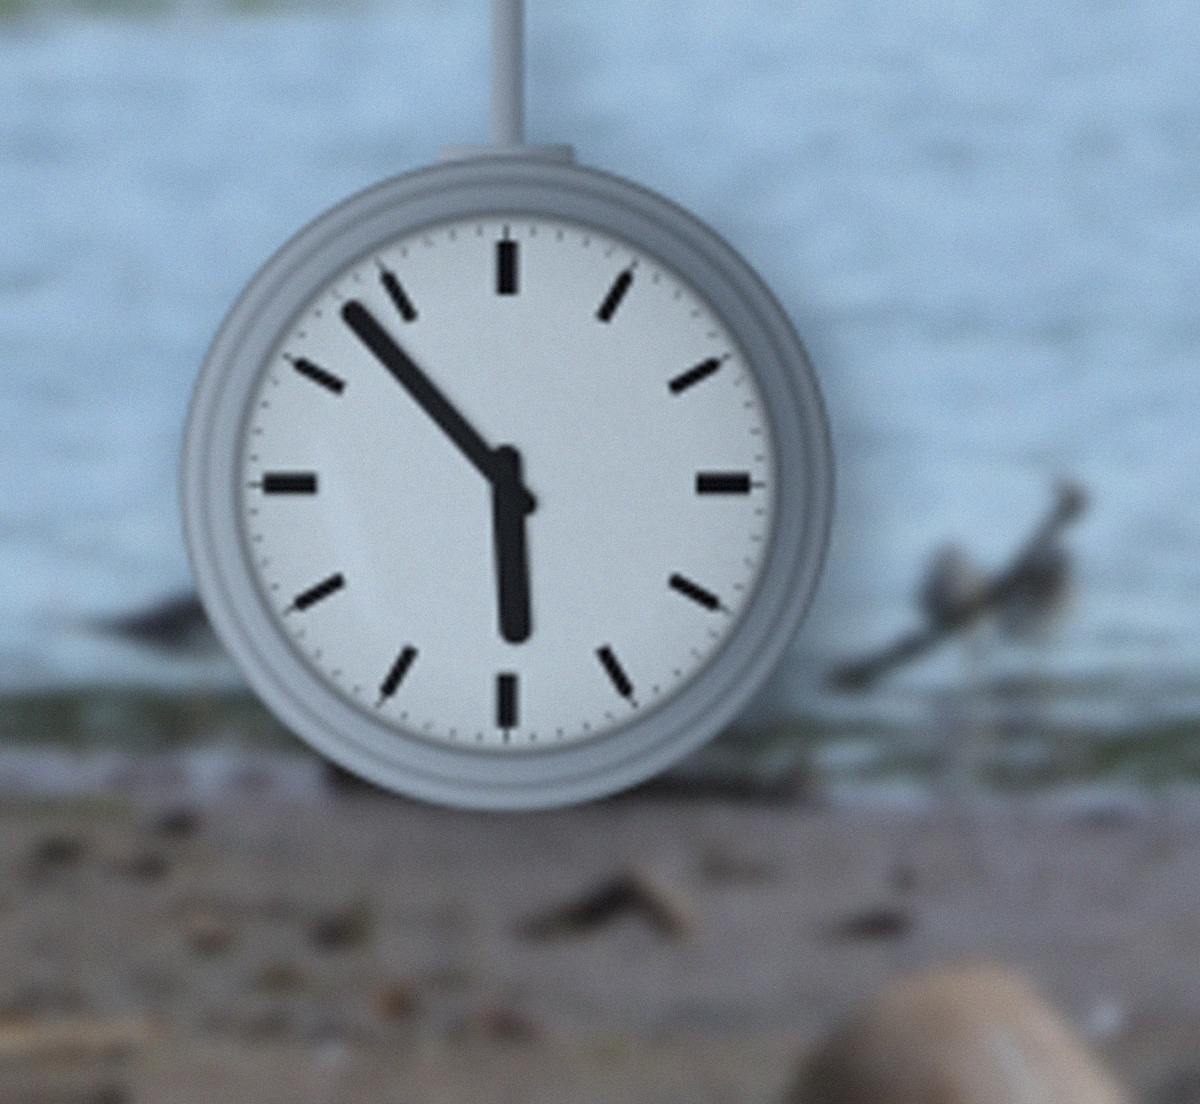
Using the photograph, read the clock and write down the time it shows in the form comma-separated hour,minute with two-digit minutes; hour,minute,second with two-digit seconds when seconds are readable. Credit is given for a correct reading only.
5,53
